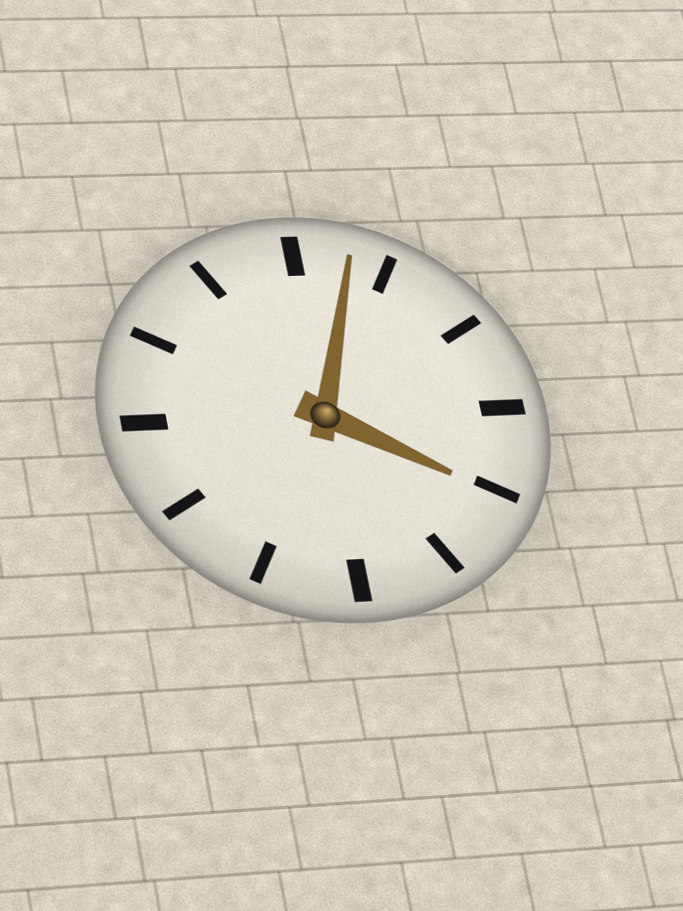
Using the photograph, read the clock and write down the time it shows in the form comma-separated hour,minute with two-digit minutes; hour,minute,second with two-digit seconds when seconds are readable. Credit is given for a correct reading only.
4,03
